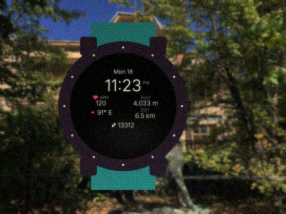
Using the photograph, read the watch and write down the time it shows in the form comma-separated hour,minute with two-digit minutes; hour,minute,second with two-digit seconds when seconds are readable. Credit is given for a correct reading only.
11,23
